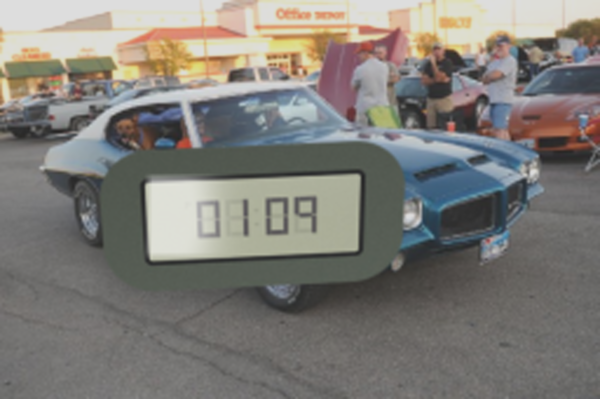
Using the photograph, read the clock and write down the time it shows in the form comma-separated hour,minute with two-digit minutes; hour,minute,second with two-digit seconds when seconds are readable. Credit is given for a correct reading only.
1,09
